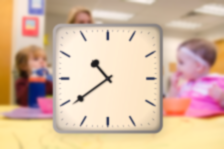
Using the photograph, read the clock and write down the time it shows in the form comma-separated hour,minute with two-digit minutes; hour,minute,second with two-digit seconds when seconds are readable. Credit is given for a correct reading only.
10,39
